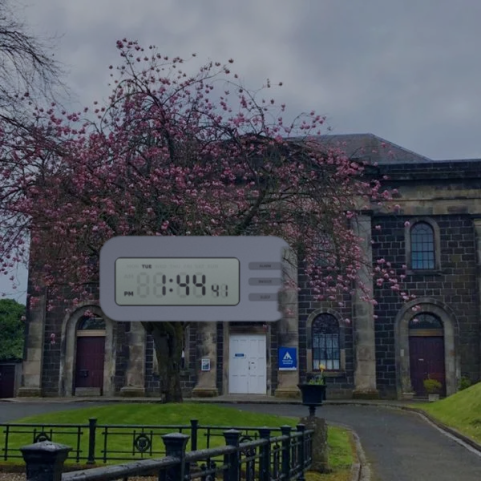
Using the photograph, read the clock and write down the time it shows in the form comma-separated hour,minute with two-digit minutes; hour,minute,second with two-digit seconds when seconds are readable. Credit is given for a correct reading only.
1,44,41
